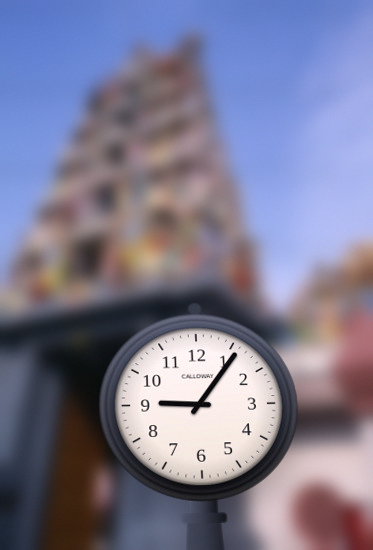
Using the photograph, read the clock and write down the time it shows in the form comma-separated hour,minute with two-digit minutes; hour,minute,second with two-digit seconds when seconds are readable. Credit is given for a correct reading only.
9,06
